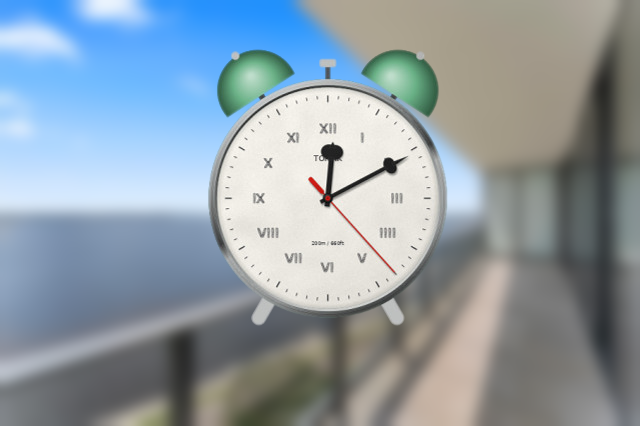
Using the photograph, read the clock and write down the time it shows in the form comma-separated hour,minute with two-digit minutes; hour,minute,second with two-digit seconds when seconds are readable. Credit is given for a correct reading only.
12,10,23
